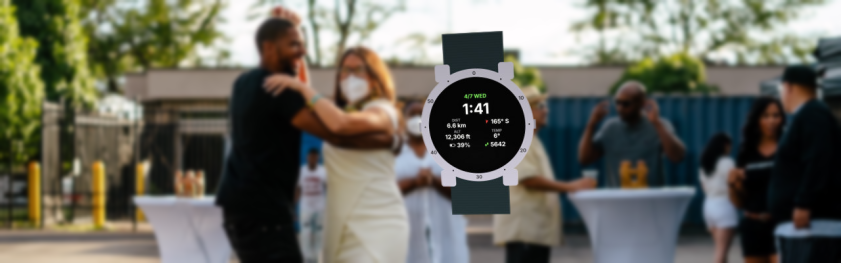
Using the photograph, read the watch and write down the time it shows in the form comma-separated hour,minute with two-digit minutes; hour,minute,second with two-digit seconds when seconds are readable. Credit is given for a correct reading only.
1,41
